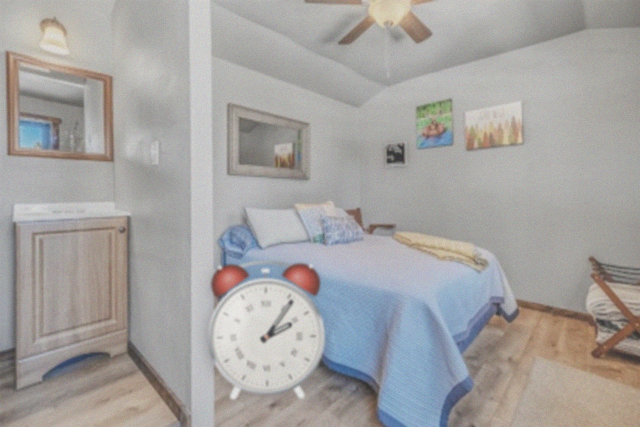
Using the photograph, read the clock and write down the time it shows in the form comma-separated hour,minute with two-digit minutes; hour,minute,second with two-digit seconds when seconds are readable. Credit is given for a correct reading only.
2,06
